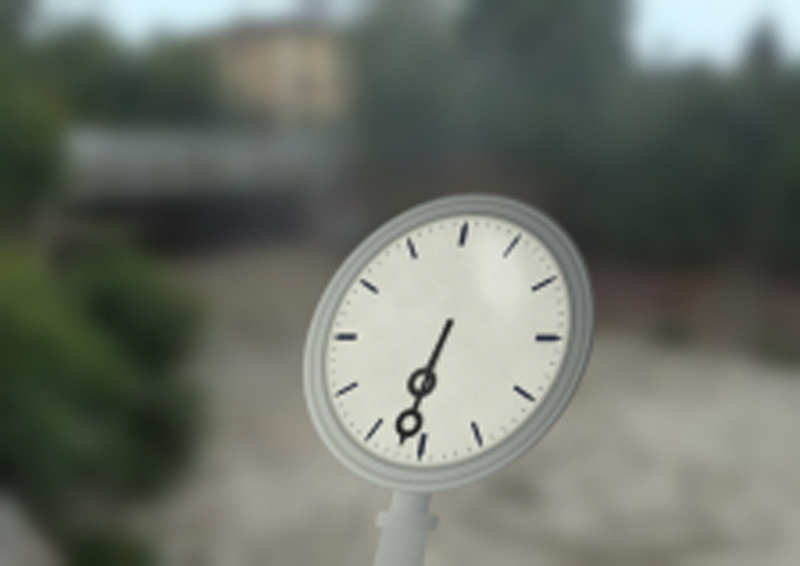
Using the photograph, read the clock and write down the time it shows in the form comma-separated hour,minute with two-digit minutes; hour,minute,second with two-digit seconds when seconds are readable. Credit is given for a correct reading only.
6,32
